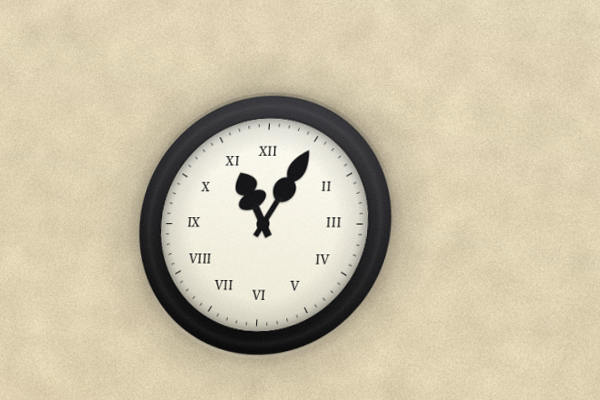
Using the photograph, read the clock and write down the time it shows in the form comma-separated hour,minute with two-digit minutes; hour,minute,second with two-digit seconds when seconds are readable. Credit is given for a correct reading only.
11,05
